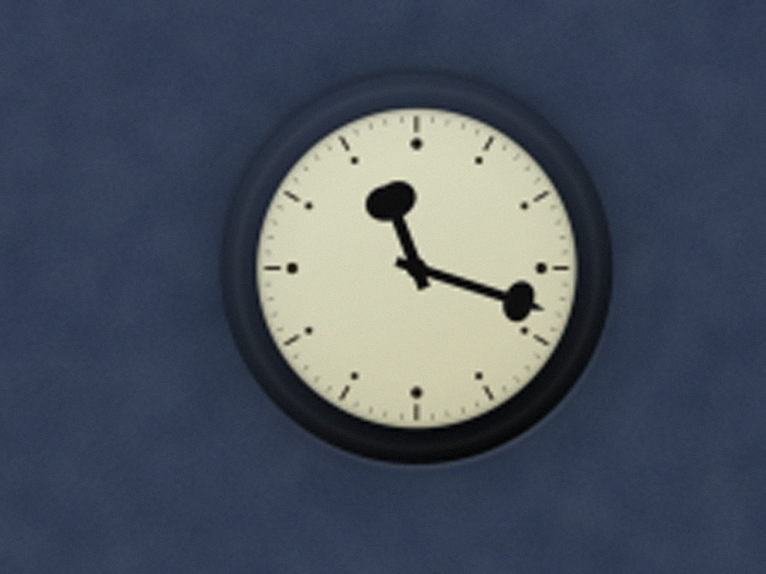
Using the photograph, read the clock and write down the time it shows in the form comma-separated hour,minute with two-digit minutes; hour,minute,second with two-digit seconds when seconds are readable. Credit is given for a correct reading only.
11,18
